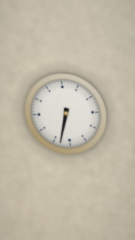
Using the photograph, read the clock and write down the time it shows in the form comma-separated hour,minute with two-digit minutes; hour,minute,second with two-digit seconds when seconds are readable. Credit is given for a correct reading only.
6,33
